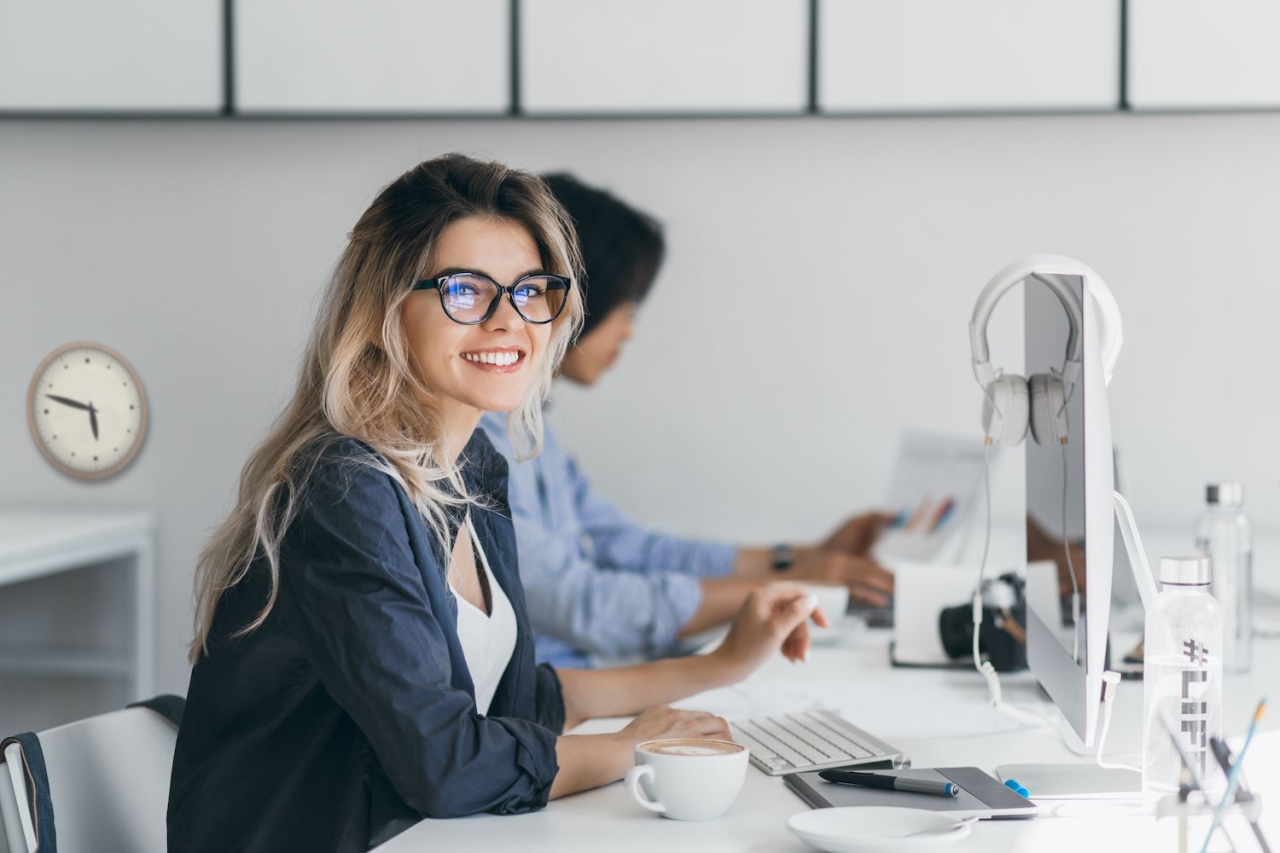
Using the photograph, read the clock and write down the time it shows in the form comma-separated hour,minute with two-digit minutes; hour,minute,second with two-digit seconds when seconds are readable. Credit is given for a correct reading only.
5,48
